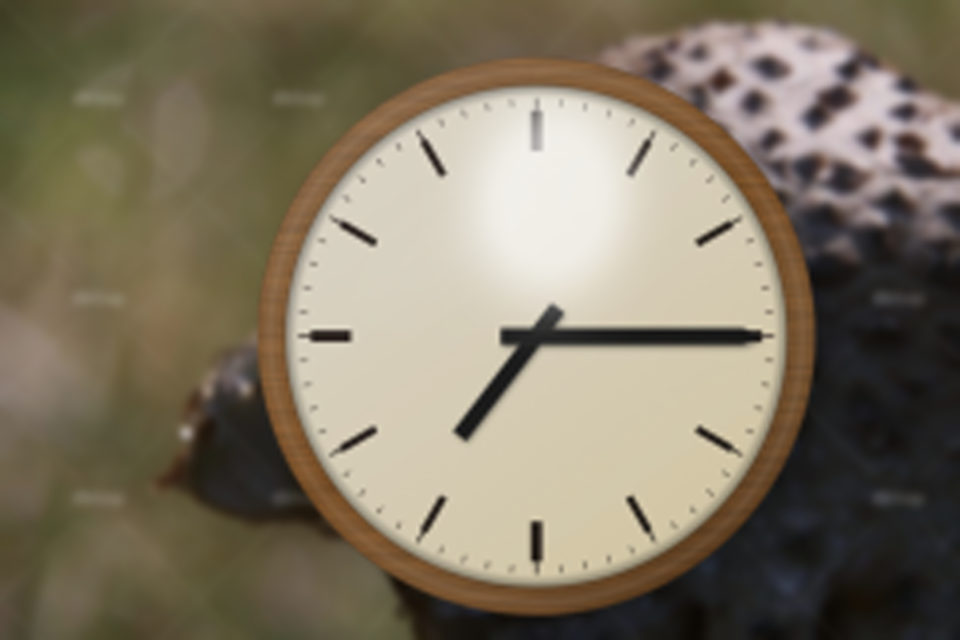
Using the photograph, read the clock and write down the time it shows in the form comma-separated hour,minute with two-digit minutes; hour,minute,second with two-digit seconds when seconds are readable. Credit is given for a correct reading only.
7,15
